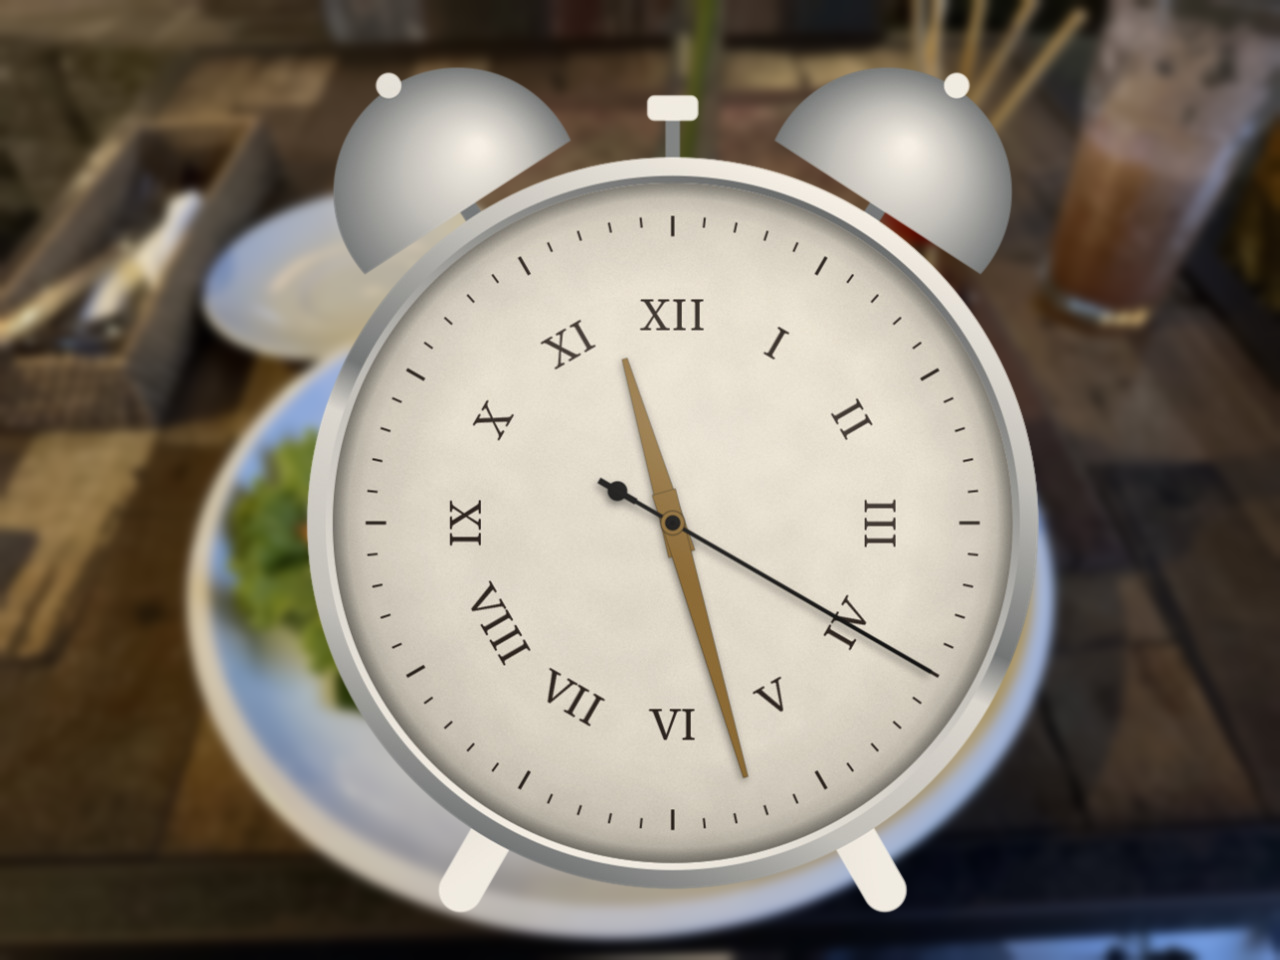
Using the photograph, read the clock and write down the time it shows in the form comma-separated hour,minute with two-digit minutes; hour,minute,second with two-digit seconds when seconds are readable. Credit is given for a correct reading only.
11,27,20
